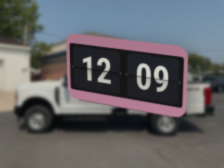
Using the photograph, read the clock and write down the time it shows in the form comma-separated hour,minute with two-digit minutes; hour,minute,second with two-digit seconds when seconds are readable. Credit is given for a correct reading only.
12,09
